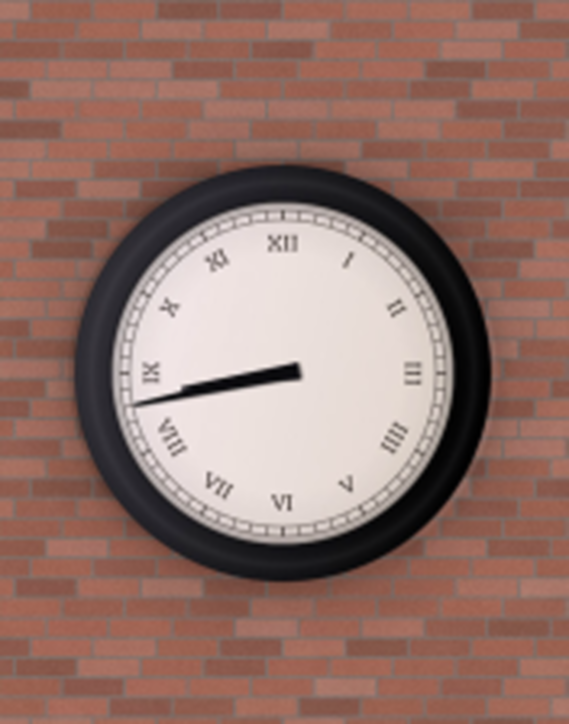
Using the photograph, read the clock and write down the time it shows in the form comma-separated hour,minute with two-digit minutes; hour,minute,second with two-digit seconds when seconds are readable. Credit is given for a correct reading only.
8,43
